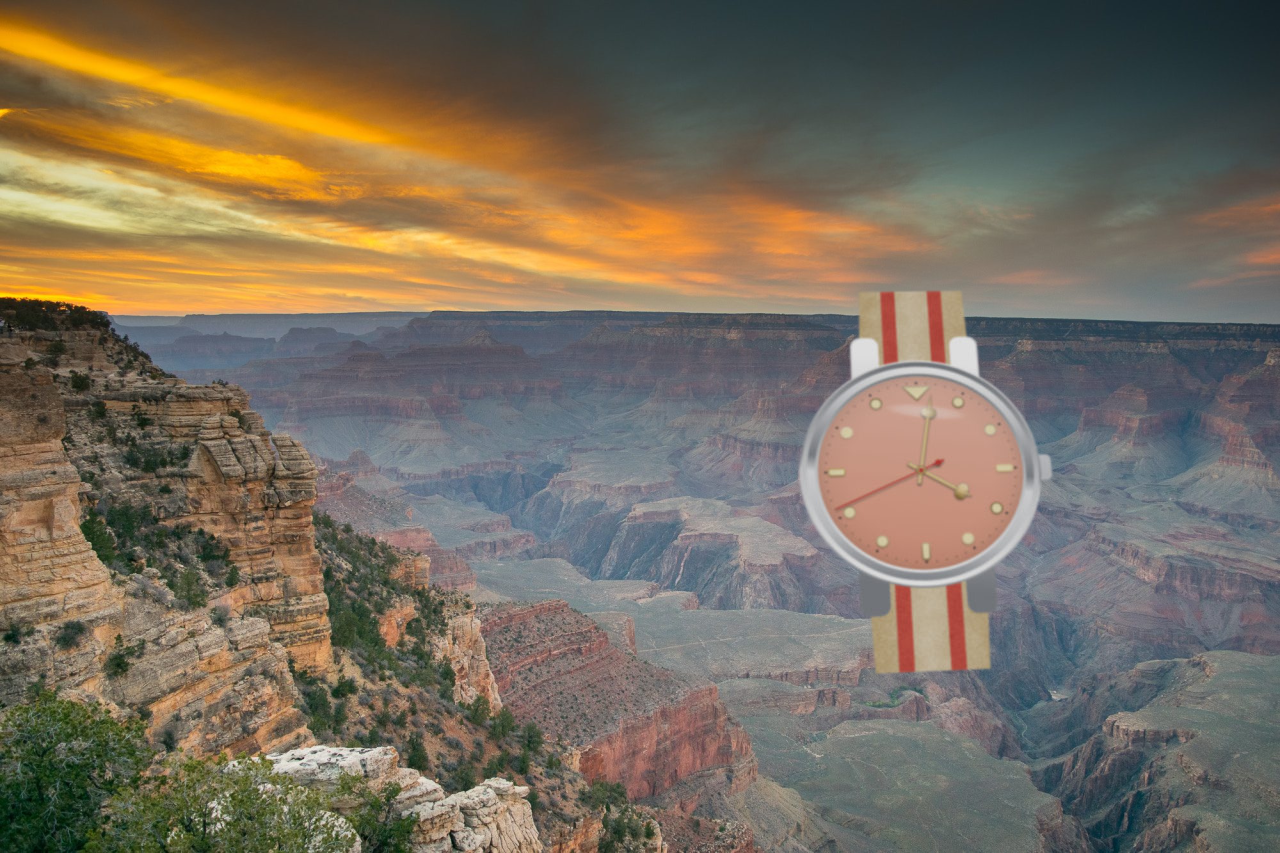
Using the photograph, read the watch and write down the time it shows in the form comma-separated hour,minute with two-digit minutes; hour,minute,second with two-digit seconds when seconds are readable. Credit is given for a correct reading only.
4,01,41
